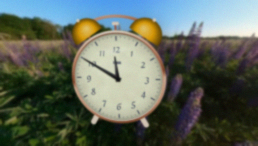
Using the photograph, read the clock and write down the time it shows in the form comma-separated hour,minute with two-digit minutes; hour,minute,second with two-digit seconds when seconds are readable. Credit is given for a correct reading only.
11,50
